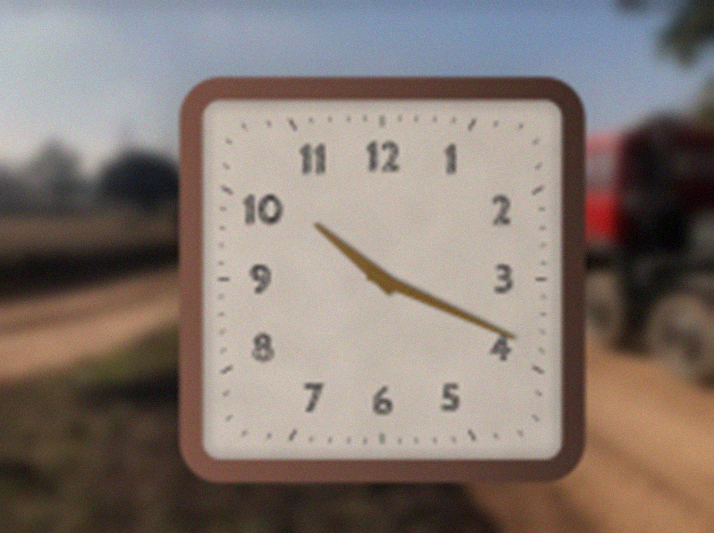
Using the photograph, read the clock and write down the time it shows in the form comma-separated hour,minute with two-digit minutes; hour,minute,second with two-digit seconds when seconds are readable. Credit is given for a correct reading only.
10,19
